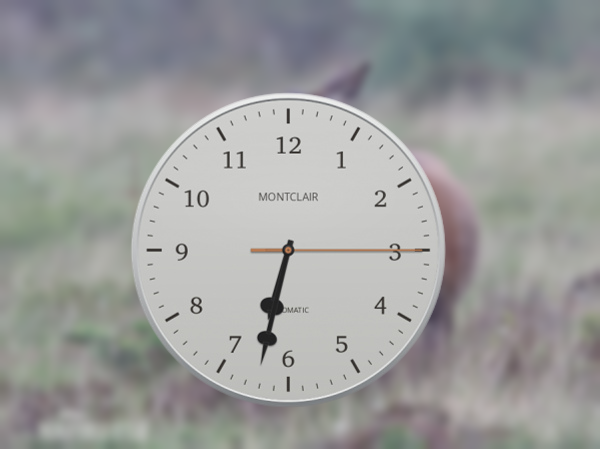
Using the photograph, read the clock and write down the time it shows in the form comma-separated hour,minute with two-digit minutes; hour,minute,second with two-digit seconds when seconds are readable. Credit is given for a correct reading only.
6,32,15
